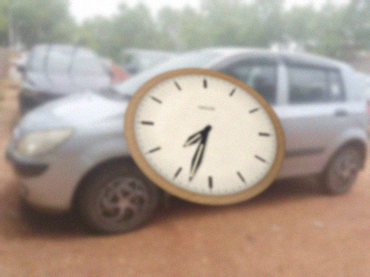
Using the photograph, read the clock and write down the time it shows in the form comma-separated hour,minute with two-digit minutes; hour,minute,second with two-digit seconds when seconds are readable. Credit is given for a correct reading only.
7,33
